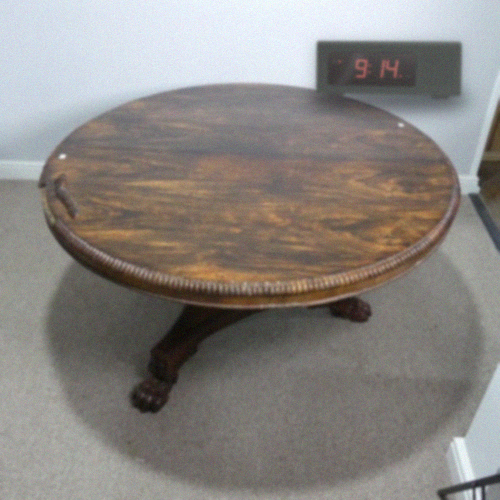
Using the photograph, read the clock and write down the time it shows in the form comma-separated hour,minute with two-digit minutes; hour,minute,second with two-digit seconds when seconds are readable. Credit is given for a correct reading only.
9,14
